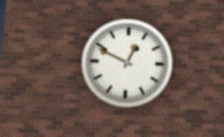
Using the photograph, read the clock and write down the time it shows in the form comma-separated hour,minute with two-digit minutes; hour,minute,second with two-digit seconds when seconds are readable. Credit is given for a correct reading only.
12,49
